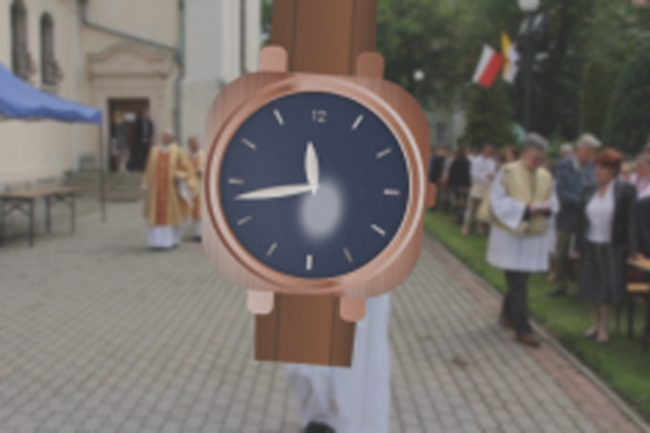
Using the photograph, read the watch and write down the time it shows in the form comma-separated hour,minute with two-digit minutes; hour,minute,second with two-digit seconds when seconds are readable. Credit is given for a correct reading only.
11,43
